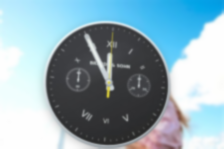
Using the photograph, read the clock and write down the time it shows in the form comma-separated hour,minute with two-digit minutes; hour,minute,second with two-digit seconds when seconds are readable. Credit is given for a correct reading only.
11,55
